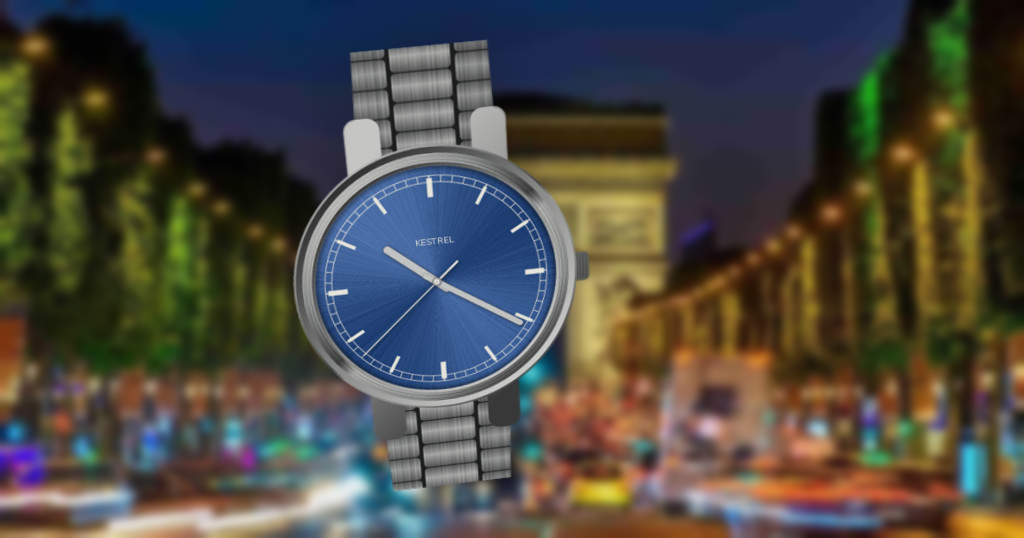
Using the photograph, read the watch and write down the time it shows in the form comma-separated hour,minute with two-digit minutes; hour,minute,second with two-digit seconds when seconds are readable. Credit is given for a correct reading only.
10,20,38
